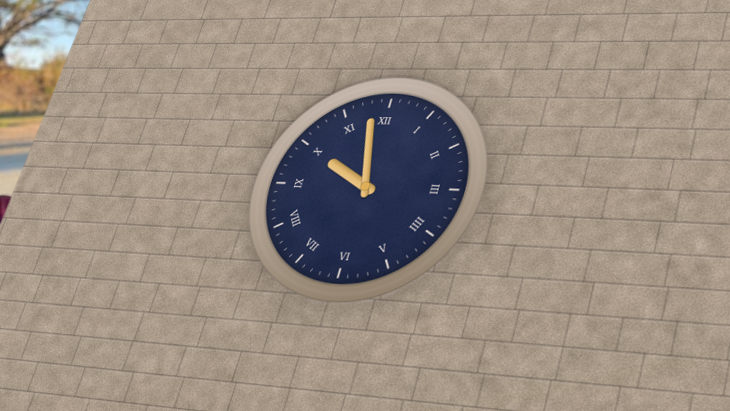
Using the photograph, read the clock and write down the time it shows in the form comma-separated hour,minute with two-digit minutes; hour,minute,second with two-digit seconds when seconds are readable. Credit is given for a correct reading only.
9,58
